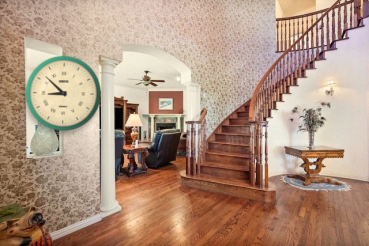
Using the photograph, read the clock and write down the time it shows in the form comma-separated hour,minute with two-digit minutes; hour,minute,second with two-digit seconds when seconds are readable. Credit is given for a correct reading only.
8,52
